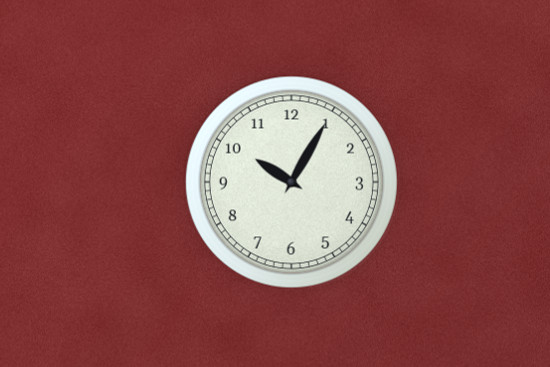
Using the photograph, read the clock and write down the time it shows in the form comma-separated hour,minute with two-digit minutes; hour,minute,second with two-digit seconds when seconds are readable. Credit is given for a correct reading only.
10,05
